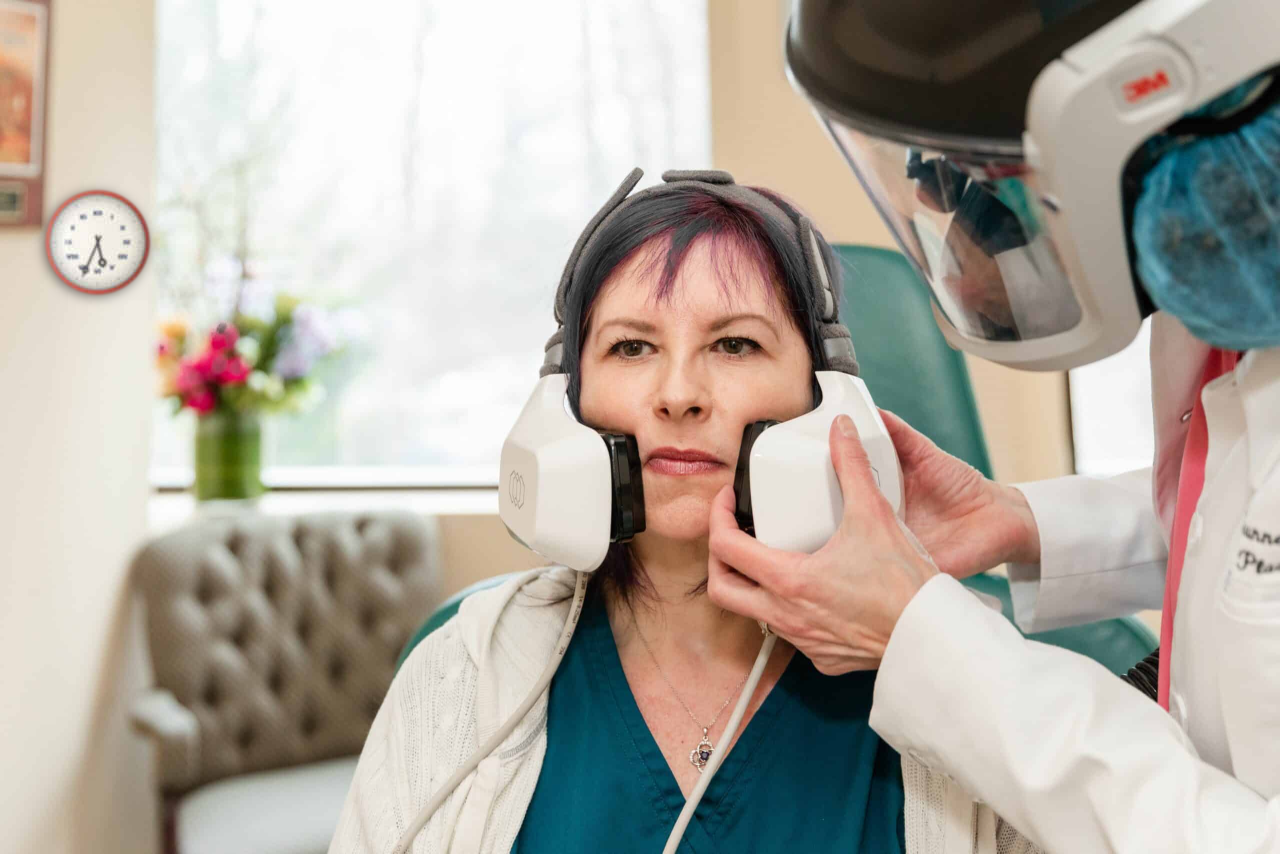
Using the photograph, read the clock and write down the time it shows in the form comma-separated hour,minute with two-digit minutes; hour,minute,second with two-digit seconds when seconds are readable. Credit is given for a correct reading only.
5,34
